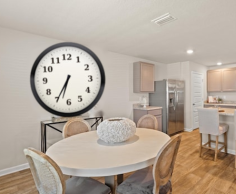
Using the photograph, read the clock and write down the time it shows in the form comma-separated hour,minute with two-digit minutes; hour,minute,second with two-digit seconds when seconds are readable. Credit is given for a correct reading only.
6,35
